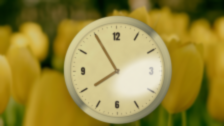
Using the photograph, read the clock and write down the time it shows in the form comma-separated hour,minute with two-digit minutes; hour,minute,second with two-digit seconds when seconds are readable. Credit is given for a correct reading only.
7,55
